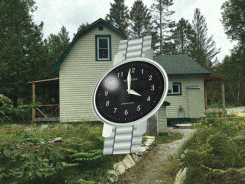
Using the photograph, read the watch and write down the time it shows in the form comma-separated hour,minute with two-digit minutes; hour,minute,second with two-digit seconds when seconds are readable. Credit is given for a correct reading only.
3,59
